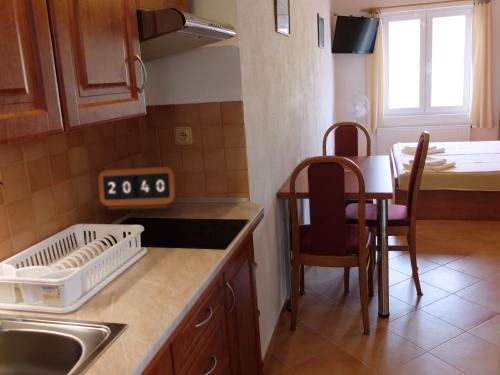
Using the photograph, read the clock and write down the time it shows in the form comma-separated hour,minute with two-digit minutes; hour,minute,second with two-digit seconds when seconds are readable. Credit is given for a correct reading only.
20,40
